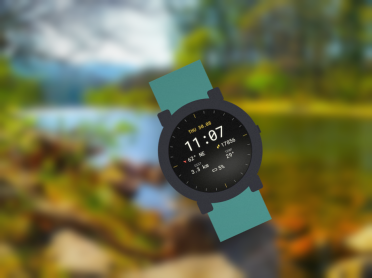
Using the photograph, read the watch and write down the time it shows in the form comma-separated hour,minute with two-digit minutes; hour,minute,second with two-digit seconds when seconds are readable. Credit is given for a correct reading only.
11,07
